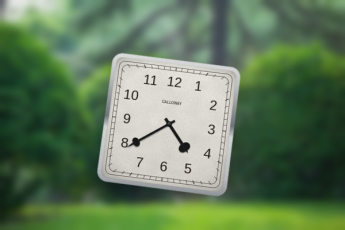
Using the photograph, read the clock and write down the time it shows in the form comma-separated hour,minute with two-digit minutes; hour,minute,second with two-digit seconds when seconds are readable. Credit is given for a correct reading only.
4,39
